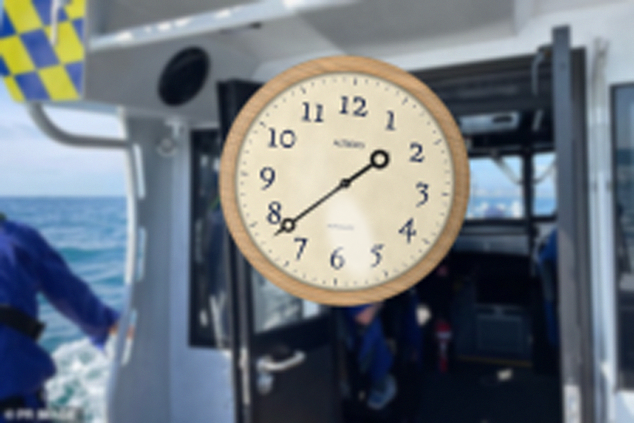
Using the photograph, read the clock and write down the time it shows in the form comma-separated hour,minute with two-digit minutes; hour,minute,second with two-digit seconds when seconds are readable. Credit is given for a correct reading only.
1,38
